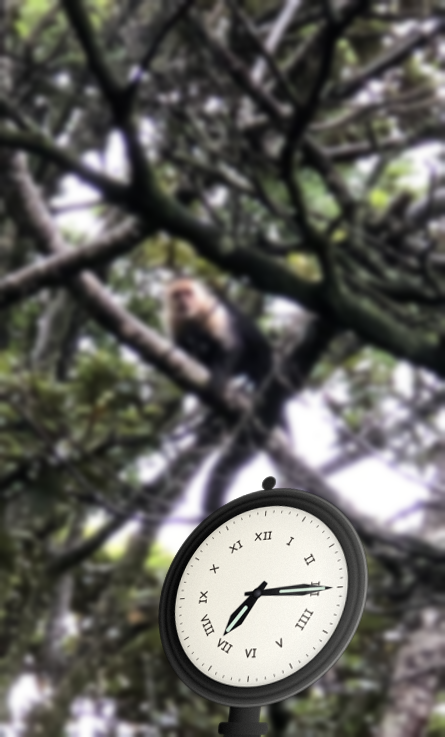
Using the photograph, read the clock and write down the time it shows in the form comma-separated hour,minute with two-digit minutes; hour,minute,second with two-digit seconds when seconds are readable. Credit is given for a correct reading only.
7,15
